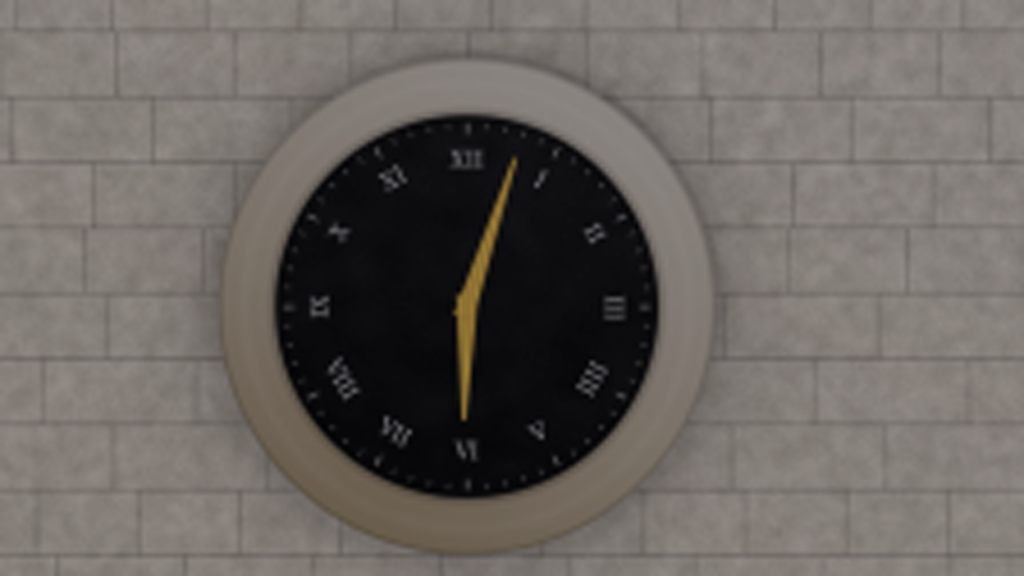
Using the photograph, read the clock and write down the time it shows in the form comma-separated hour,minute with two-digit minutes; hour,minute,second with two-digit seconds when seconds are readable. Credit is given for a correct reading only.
6,03
